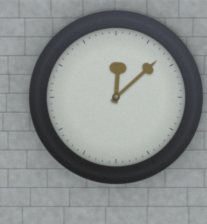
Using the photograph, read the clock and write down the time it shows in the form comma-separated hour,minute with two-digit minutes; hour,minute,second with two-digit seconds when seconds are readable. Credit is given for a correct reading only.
12,08
